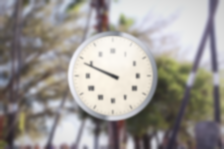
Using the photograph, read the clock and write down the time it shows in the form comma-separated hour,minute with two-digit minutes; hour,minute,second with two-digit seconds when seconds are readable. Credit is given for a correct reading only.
9,49
